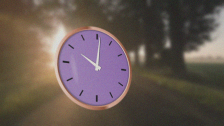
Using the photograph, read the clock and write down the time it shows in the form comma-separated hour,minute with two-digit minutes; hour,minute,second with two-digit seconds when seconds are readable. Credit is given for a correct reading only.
10,01
